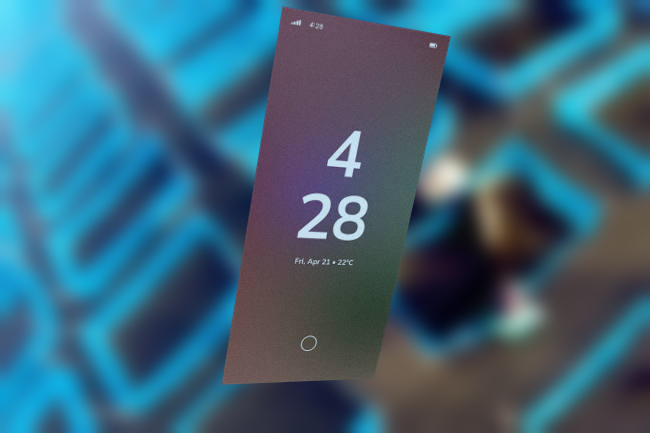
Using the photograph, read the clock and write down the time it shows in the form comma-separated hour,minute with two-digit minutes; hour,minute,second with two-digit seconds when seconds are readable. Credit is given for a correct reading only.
4,28
